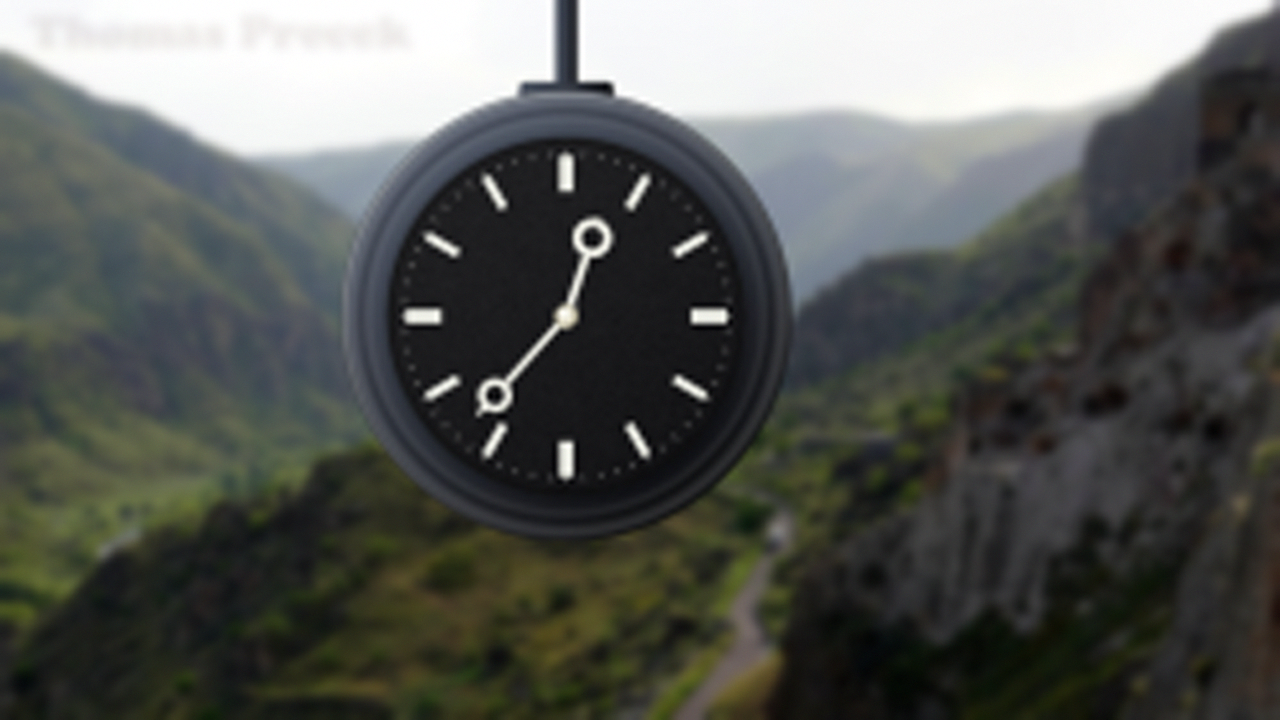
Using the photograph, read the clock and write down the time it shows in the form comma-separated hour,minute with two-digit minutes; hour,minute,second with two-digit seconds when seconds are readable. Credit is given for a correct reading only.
12,37
